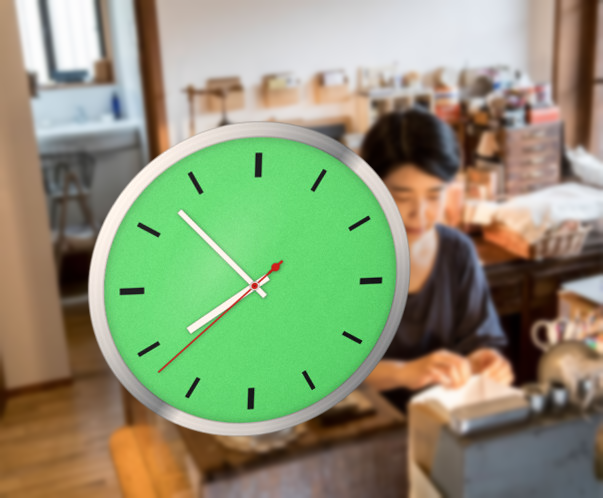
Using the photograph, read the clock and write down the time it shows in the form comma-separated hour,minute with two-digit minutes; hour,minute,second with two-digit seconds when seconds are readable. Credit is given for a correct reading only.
7,52,38
